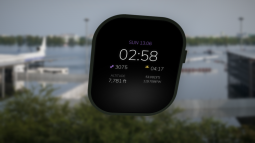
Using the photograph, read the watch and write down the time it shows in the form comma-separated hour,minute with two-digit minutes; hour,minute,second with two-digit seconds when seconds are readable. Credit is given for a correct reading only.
2,58
